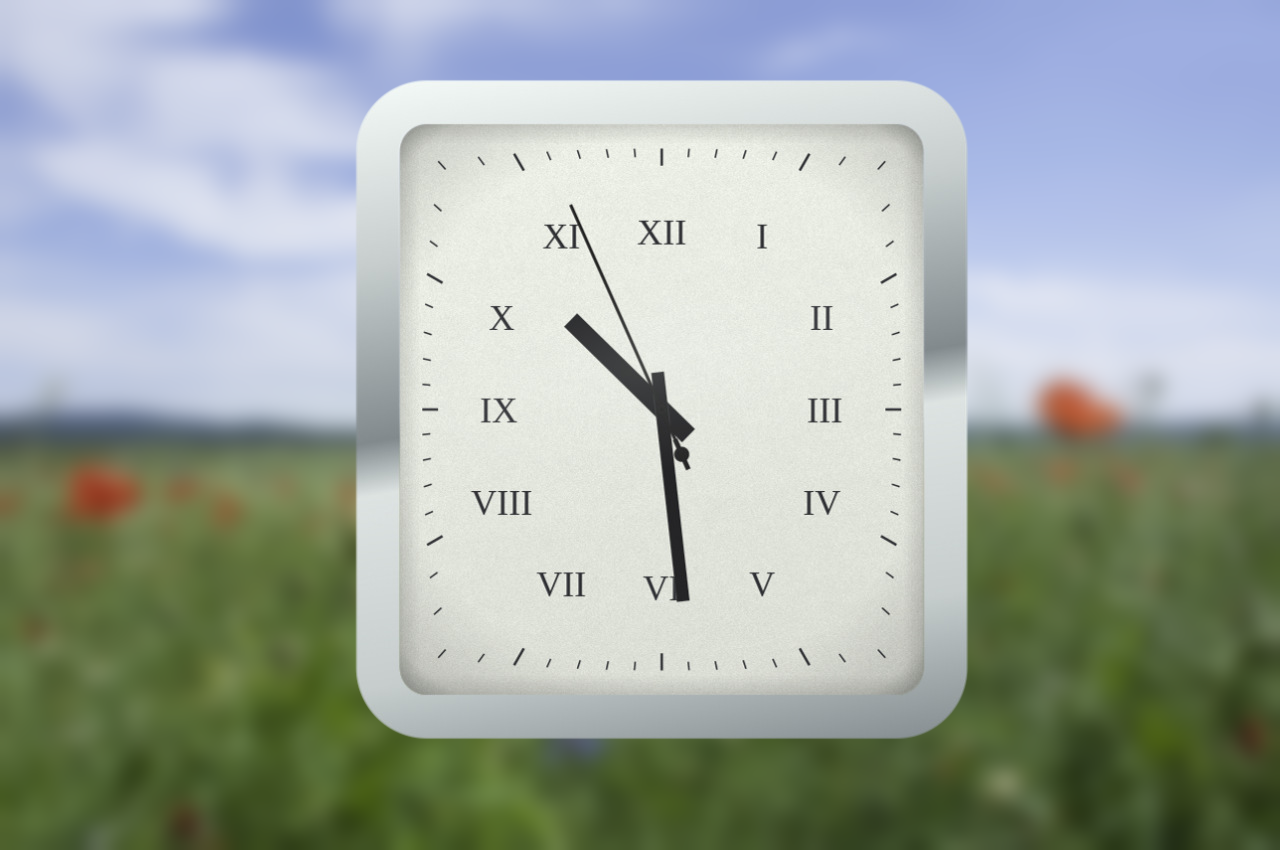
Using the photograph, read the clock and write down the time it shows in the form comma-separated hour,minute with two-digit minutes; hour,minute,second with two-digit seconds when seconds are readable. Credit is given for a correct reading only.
10,28,56
